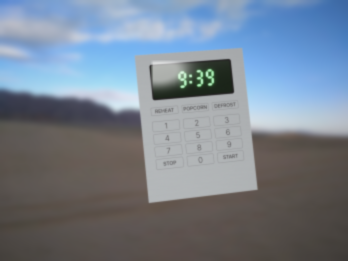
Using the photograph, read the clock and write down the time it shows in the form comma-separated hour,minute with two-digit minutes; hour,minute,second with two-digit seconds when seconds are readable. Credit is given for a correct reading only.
9,39
